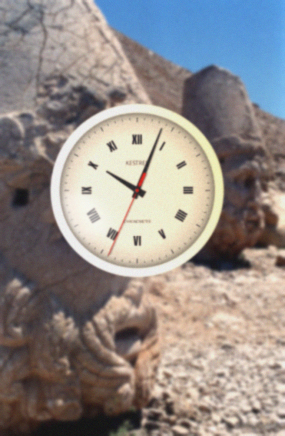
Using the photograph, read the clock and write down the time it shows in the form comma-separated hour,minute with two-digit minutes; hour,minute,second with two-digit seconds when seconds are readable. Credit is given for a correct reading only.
10,03,34
